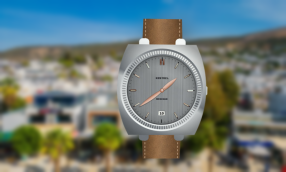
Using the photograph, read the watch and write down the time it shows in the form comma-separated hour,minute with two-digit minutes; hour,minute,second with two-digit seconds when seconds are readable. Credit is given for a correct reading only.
1,39
